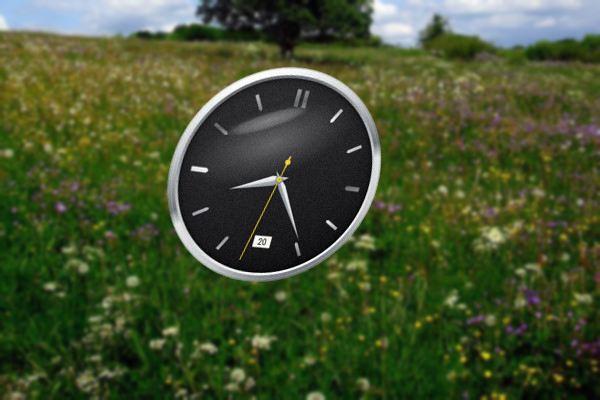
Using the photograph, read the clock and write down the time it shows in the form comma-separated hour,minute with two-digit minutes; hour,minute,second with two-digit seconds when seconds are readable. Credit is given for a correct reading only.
8,24,32
